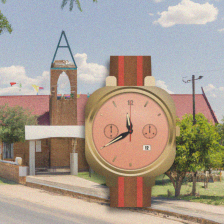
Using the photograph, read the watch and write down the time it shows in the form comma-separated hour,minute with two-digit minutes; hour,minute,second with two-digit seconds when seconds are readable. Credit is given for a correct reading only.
11,40
